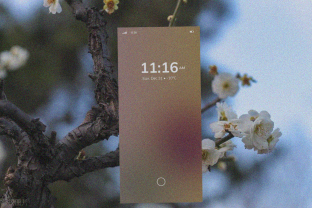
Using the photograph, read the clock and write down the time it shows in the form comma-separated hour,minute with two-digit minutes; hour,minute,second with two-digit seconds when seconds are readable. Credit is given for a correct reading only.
11,16
